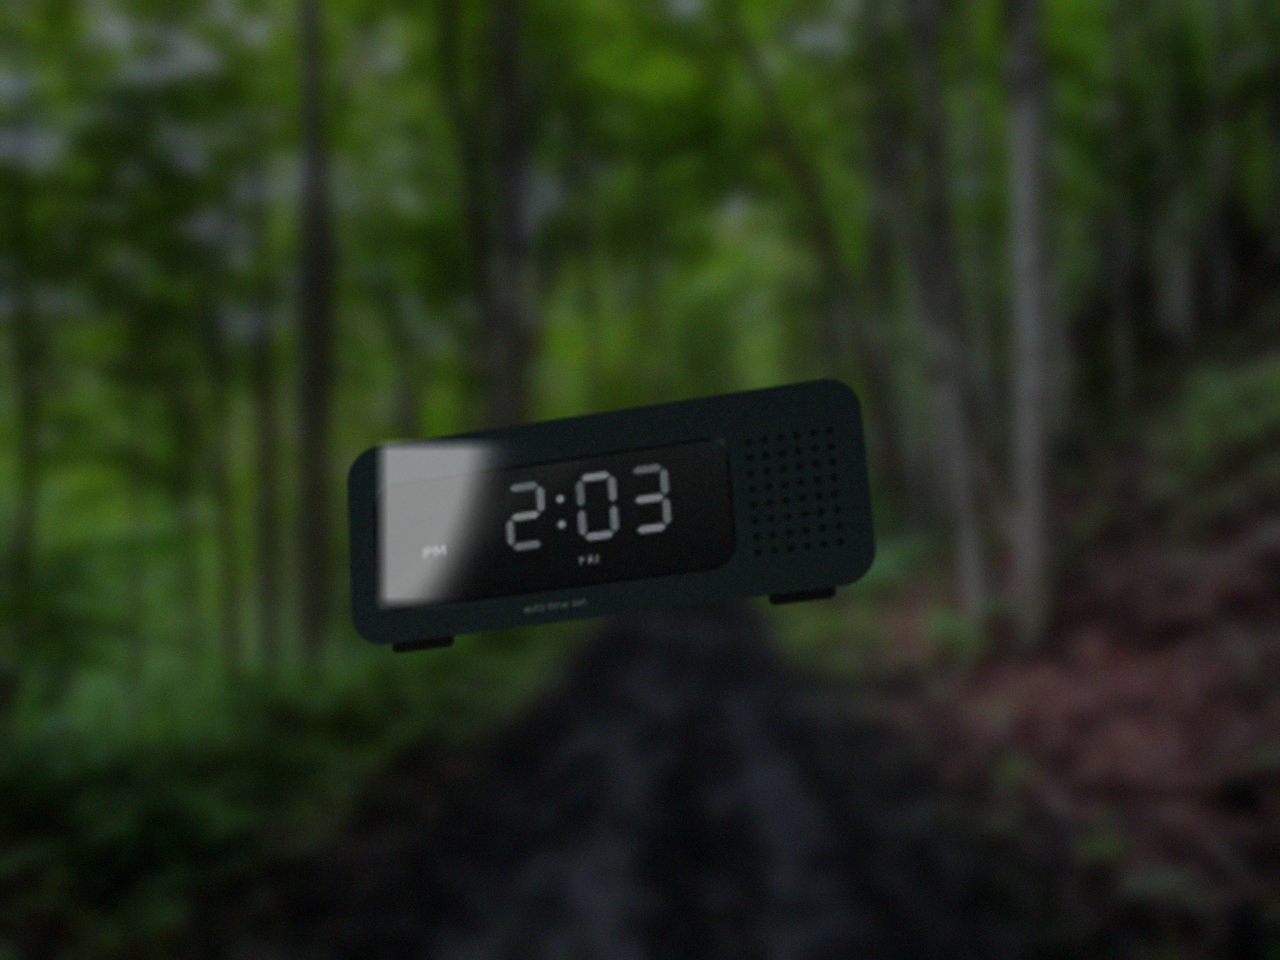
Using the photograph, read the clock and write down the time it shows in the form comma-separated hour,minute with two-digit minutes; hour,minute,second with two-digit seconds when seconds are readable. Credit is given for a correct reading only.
2,03
